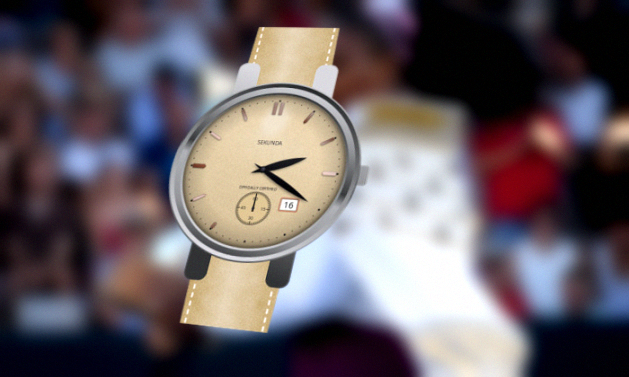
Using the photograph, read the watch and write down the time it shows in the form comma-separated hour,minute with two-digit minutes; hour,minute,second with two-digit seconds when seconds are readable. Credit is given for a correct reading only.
2,20
